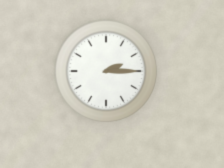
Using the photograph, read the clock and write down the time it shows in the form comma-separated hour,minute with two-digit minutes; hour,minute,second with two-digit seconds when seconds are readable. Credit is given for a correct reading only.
2,15
